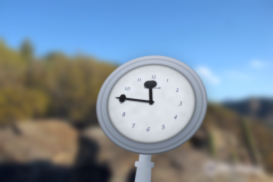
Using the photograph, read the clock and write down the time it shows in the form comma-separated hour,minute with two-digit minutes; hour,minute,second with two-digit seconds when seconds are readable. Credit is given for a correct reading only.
11,46
